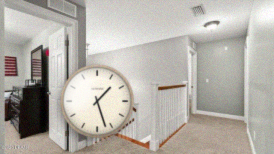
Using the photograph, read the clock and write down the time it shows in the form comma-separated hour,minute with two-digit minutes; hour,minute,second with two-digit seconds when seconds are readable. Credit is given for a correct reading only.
1,27
